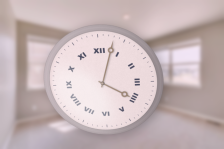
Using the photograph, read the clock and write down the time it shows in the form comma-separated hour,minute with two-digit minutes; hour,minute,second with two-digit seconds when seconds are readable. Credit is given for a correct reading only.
4,03
